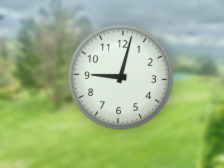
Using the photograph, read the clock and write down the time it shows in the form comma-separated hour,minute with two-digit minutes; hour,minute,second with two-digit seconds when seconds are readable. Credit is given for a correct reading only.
9,02
